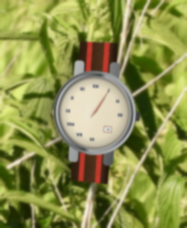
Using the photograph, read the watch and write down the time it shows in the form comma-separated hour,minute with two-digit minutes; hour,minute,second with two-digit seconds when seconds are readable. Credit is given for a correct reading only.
1,05
